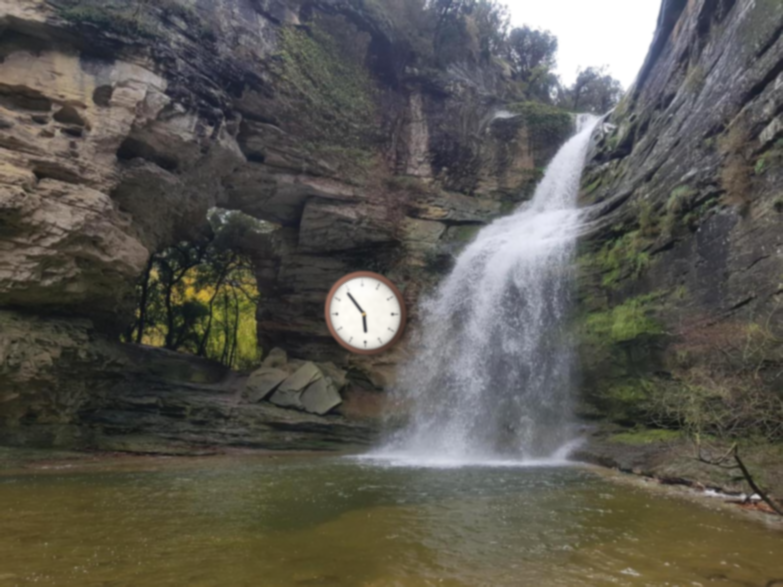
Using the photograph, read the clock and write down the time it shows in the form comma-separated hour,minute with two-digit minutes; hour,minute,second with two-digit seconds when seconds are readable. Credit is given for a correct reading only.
5,54
